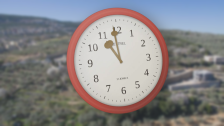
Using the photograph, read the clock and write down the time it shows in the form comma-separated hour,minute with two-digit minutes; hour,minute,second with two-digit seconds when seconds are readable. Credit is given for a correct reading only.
10,59
